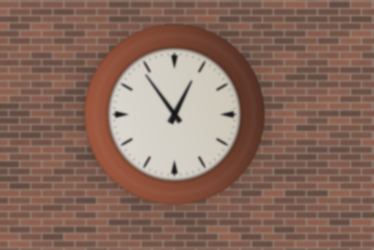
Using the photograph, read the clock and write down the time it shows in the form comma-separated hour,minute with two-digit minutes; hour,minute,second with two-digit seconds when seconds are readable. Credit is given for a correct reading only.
12,54
